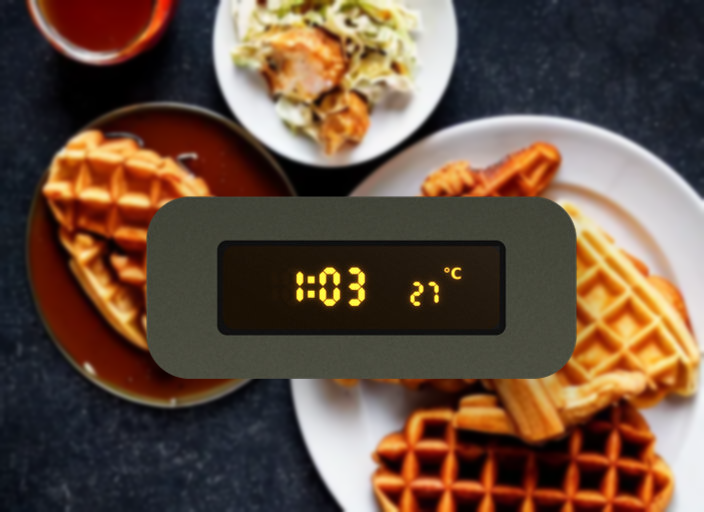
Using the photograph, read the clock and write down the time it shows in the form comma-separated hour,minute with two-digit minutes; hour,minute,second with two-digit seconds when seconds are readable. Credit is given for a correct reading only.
1,03
